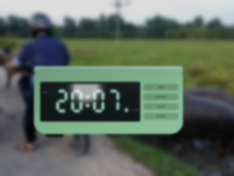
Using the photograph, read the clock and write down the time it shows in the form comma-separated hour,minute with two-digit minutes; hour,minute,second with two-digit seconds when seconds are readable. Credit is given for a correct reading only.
20,07
